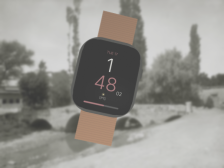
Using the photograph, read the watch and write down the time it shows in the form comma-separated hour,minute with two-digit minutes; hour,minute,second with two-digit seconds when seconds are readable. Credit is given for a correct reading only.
1,48
